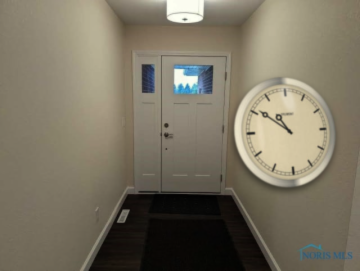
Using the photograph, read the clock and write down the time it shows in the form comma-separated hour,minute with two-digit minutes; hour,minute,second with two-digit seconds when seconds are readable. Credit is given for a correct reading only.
10,51
